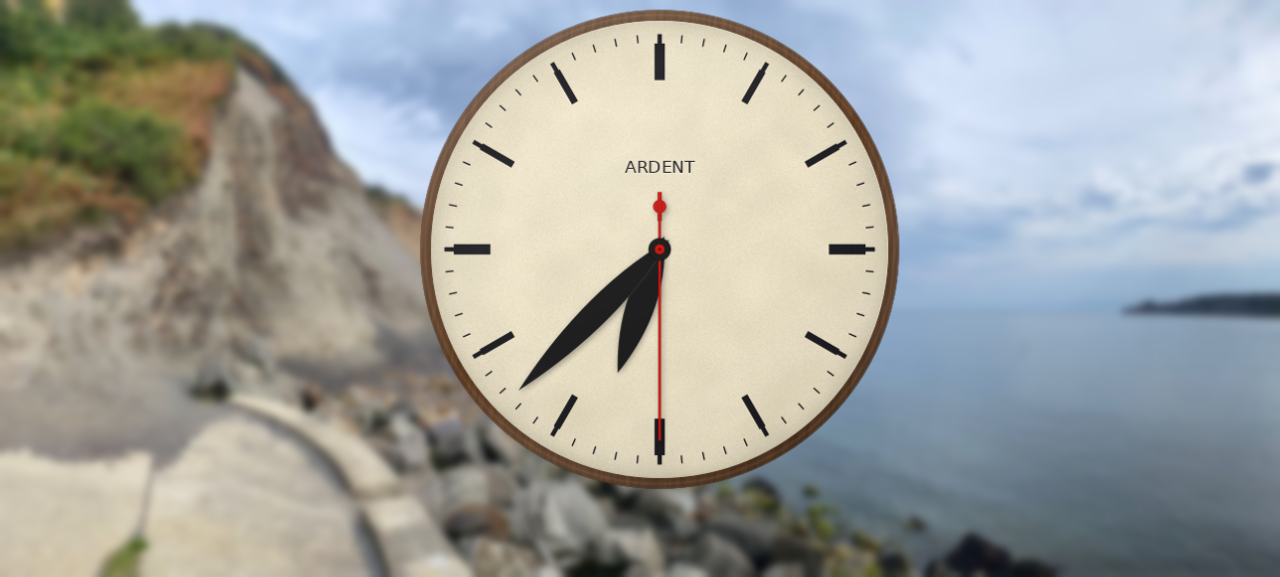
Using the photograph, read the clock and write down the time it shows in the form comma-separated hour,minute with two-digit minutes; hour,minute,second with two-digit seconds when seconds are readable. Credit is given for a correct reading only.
6,37,30
